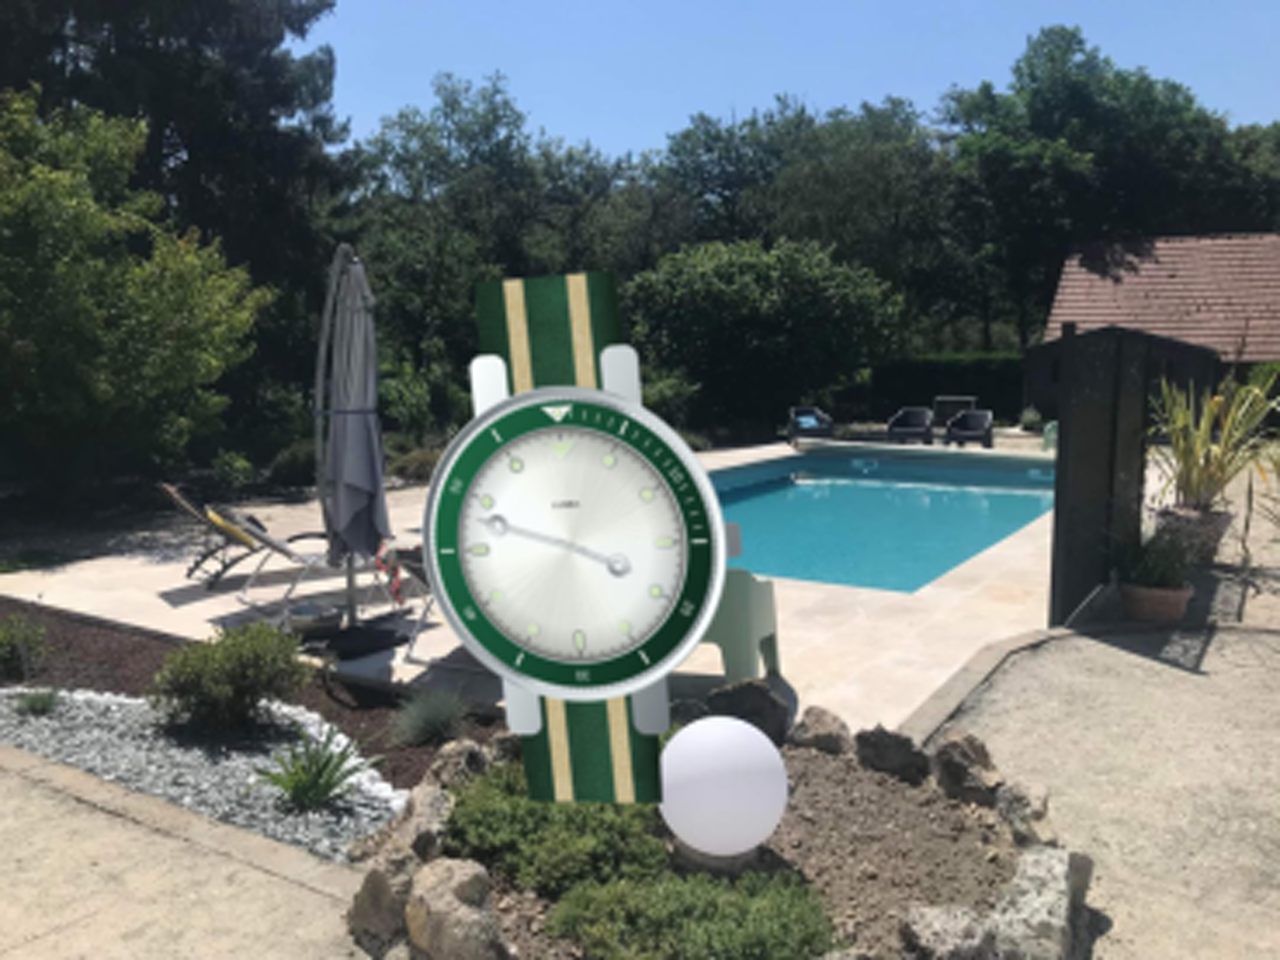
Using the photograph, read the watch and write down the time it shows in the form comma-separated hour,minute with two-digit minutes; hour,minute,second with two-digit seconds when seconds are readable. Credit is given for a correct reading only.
3,48
